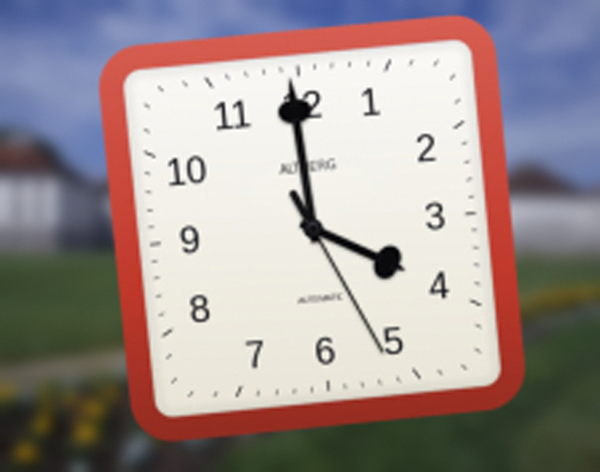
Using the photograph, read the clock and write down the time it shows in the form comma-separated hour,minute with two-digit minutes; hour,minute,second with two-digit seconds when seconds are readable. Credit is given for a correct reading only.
3,59,26
